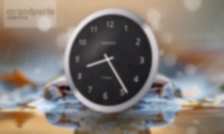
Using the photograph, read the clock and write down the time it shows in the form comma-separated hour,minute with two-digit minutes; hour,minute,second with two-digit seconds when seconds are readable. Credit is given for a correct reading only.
8,24
